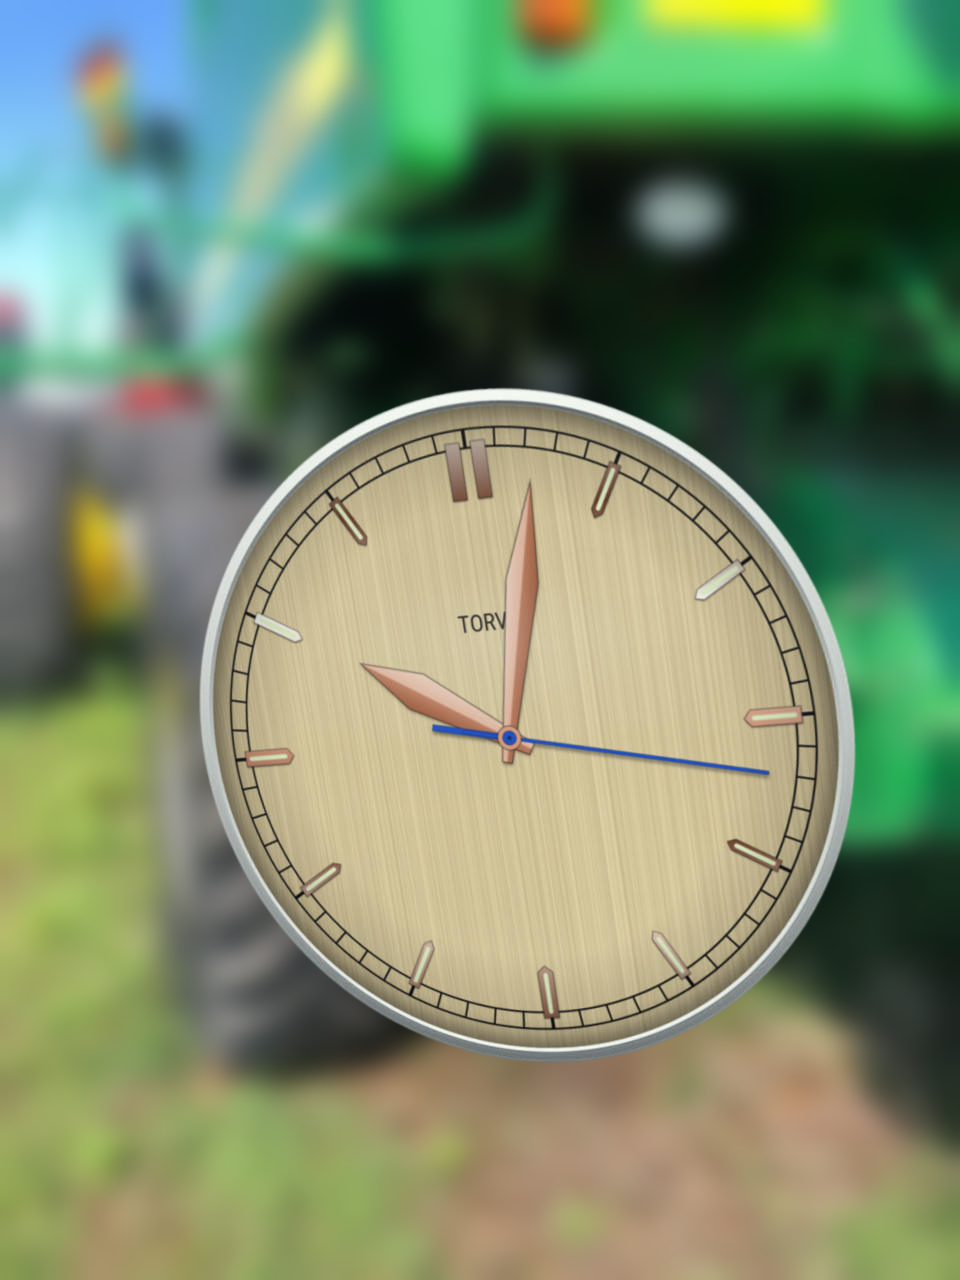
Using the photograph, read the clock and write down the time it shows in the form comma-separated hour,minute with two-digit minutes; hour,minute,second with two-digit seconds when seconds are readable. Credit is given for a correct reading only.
10,02,17
